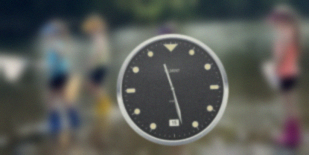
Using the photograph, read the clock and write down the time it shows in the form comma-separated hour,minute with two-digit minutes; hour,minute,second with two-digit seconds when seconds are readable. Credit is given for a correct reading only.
11,28
